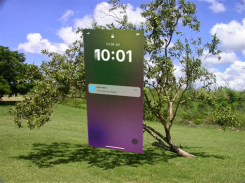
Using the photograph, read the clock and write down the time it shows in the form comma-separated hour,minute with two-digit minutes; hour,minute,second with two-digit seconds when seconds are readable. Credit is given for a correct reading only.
10,01
